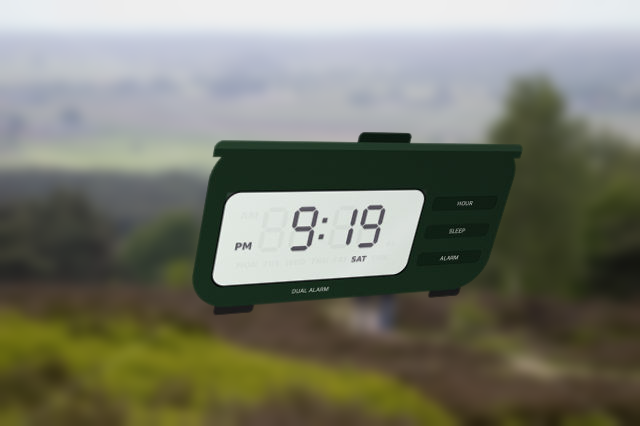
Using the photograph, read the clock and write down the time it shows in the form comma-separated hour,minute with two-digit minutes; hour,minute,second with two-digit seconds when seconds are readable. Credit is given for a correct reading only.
9,19
